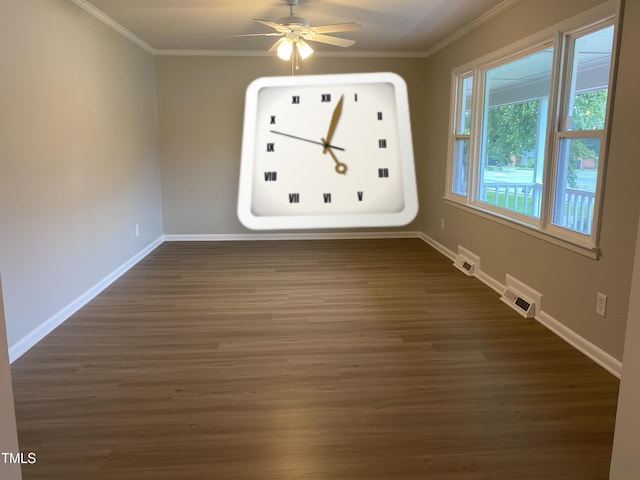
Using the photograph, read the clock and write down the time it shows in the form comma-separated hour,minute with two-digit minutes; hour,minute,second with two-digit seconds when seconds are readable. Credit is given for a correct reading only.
5,02,48
